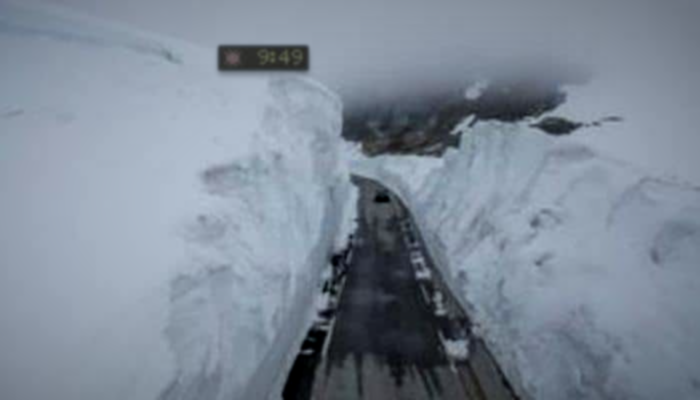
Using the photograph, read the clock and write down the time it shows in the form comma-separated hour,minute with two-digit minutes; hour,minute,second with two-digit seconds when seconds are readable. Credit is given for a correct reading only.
9,49
